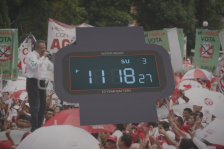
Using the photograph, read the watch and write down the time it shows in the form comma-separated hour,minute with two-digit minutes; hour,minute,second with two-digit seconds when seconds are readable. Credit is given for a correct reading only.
11,18,27
